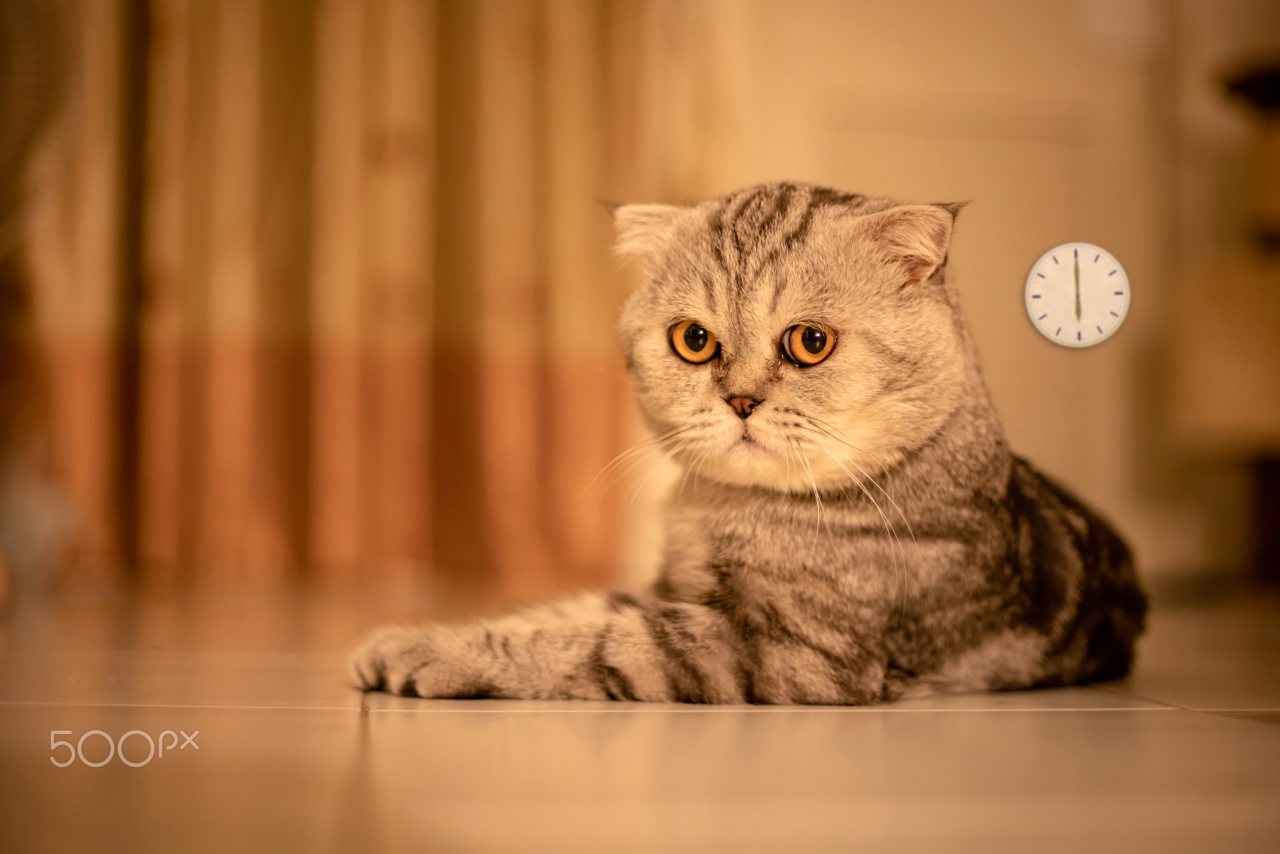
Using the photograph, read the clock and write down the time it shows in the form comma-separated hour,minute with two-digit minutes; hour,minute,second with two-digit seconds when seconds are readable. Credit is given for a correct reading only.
6,00
